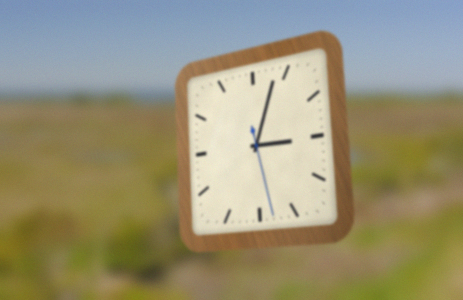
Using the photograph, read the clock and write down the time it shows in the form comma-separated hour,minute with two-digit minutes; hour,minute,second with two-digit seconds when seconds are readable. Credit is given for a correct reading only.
3,03,28
